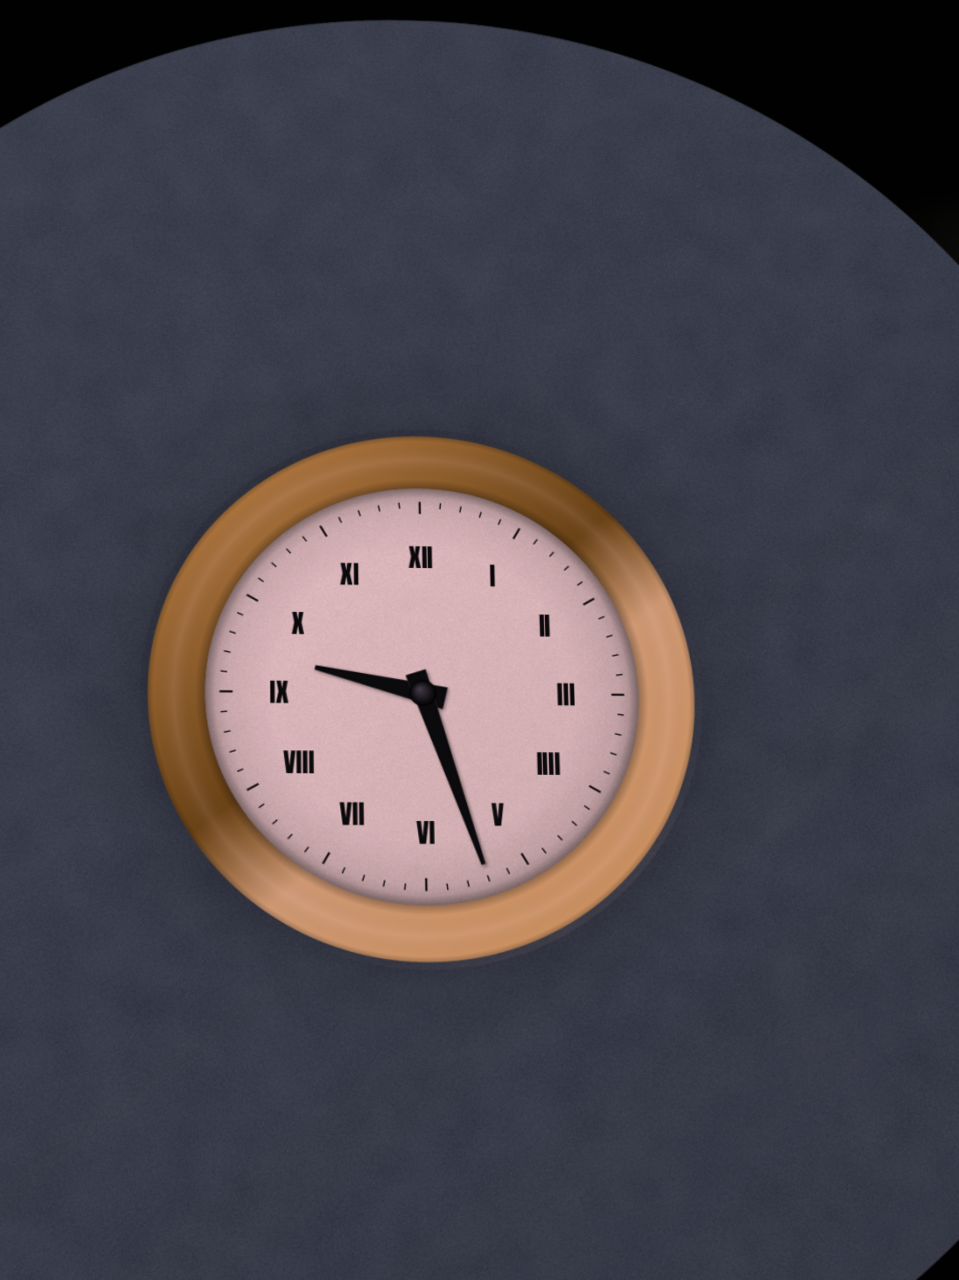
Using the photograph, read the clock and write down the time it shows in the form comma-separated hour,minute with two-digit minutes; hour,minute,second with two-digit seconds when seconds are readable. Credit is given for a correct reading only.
9,27
